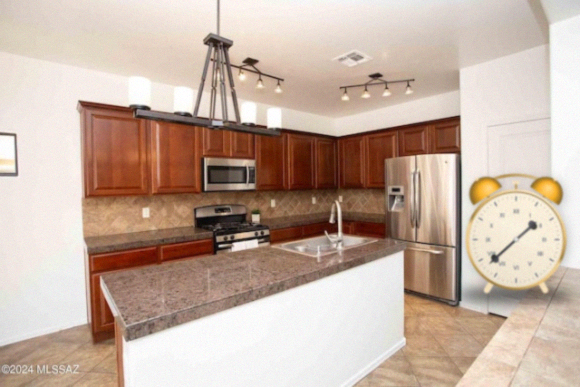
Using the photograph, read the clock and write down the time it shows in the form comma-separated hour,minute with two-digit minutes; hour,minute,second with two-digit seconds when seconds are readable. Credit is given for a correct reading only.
1,38
